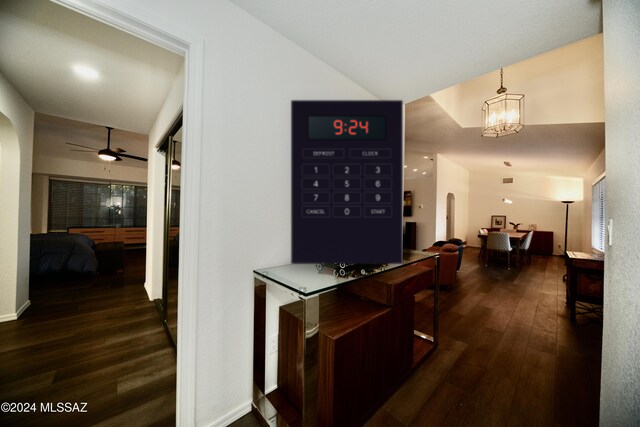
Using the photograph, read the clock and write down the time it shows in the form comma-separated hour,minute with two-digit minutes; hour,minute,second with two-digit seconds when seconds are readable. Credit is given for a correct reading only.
9,24
